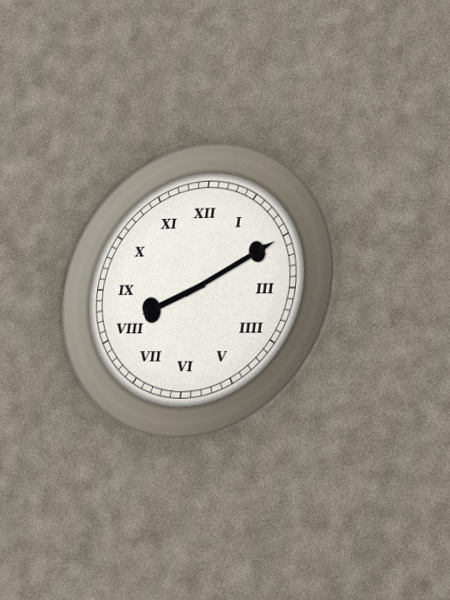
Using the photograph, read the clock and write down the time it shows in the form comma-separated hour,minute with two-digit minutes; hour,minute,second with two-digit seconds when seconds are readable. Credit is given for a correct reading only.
8,10
